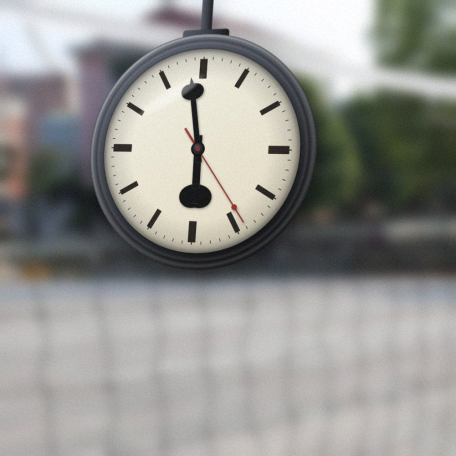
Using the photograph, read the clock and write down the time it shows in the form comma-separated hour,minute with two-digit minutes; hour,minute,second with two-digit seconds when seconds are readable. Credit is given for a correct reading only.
5,58,24
